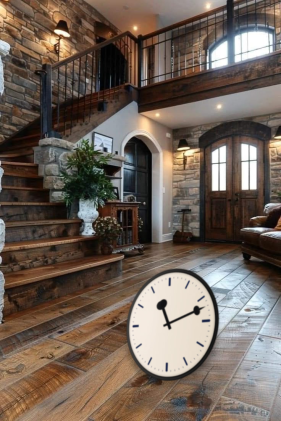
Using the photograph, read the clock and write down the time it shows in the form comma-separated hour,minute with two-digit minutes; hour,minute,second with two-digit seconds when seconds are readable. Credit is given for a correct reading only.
11,12
